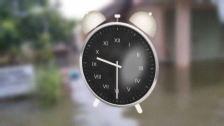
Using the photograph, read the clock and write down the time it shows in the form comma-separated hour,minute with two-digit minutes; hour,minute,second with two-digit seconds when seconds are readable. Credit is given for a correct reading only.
9,30
